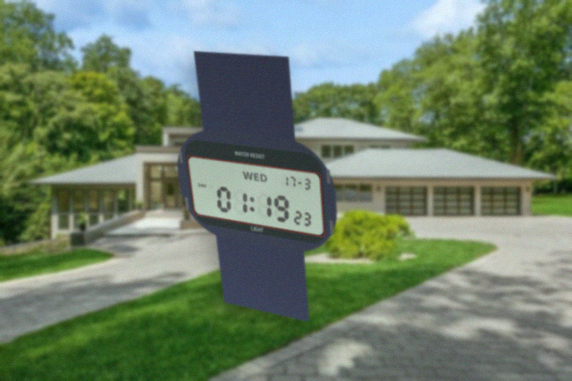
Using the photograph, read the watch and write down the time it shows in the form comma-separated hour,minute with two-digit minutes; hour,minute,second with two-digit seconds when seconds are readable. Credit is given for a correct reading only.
1,19,23
